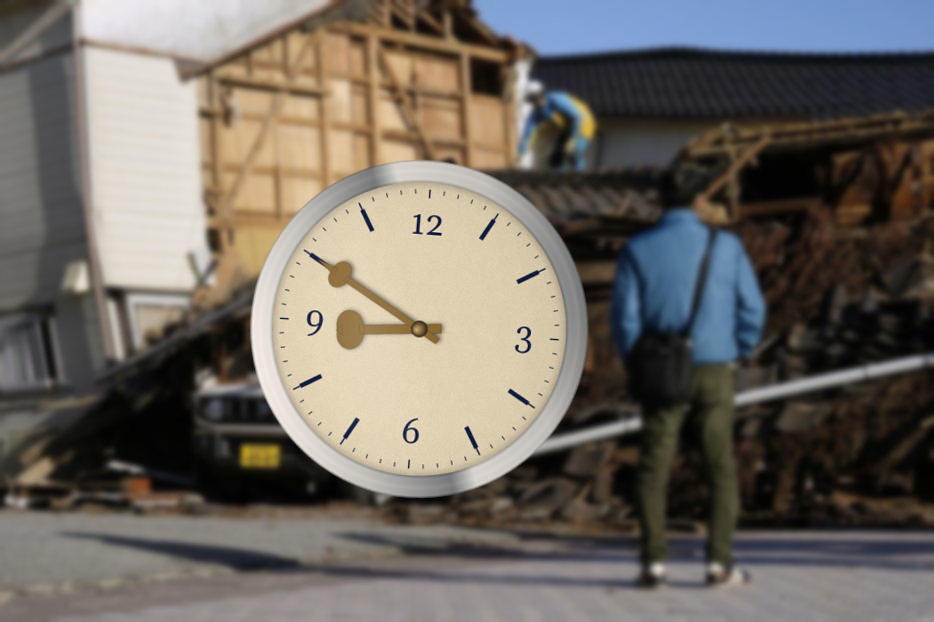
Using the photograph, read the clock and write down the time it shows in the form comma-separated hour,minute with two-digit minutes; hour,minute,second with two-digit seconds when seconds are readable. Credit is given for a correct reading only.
8,50
